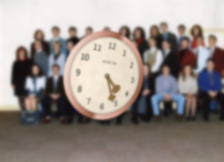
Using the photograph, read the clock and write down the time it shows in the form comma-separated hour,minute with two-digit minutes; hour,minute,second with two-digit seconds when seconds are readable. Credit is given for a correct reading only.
4,26
